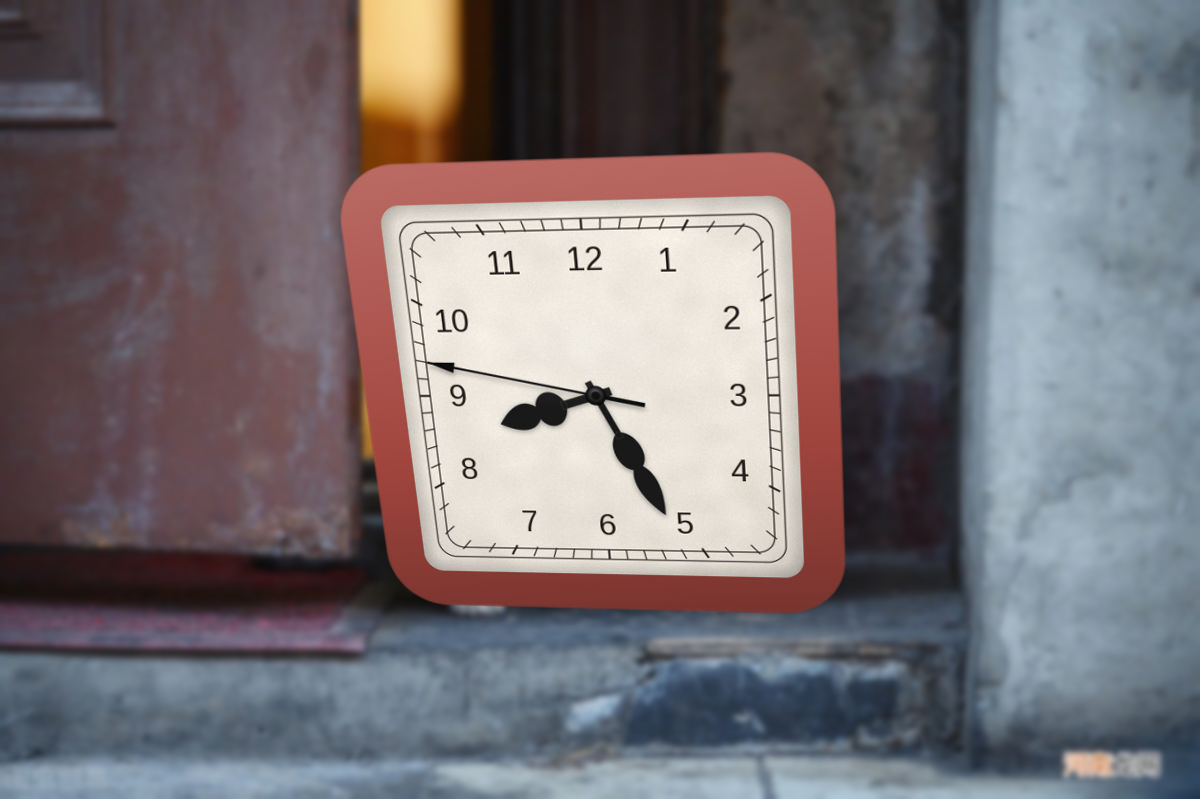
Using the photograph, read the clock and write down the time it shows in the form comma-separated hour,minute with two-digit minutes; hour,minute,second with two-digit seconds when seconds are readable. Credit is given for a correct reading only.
8,25,47
